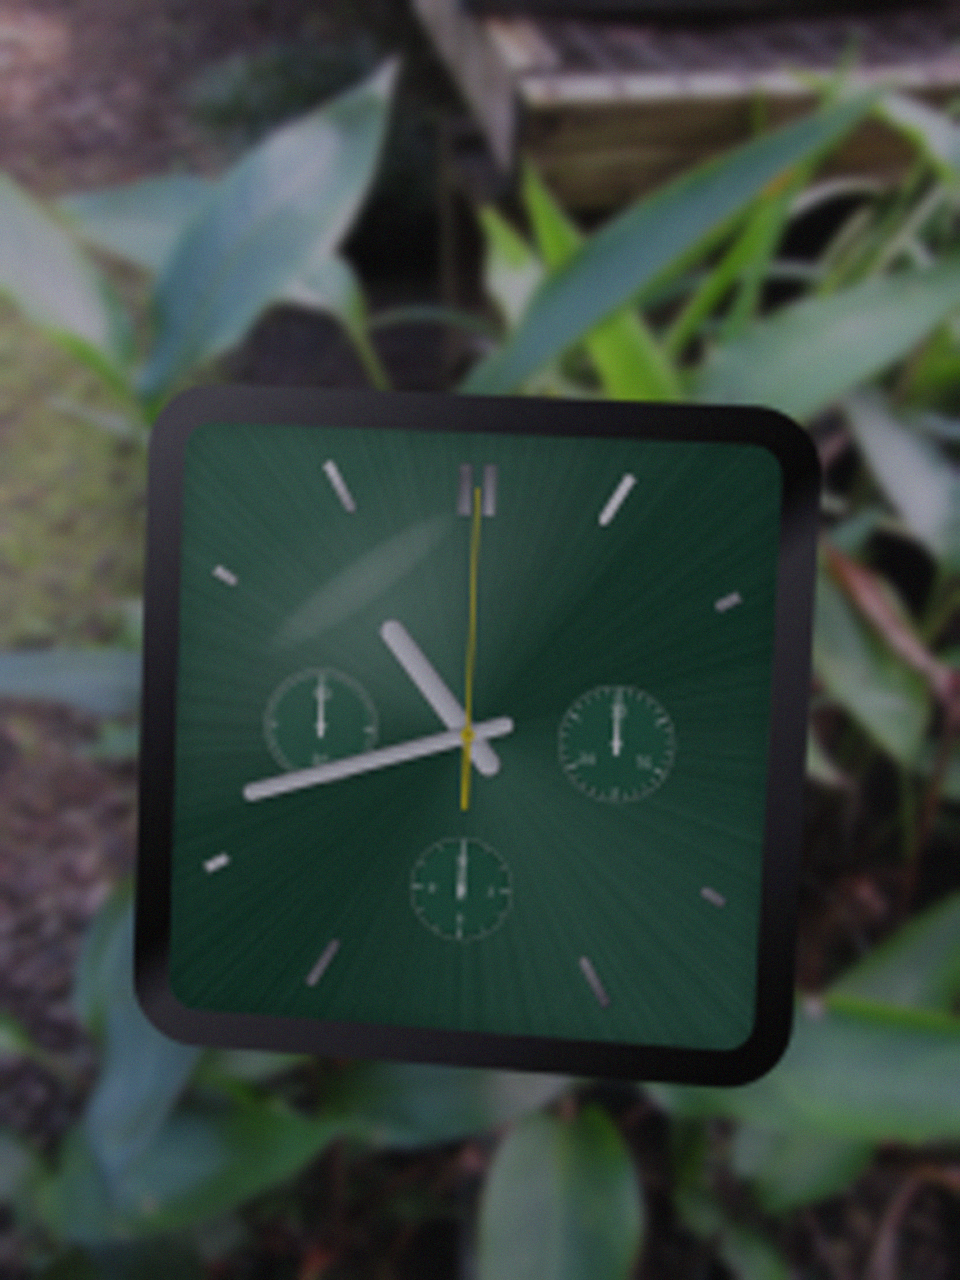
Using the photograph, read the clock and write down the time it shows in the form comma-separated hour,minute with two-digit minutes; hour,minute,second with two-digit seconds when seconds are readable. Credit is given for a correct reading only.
10,42
